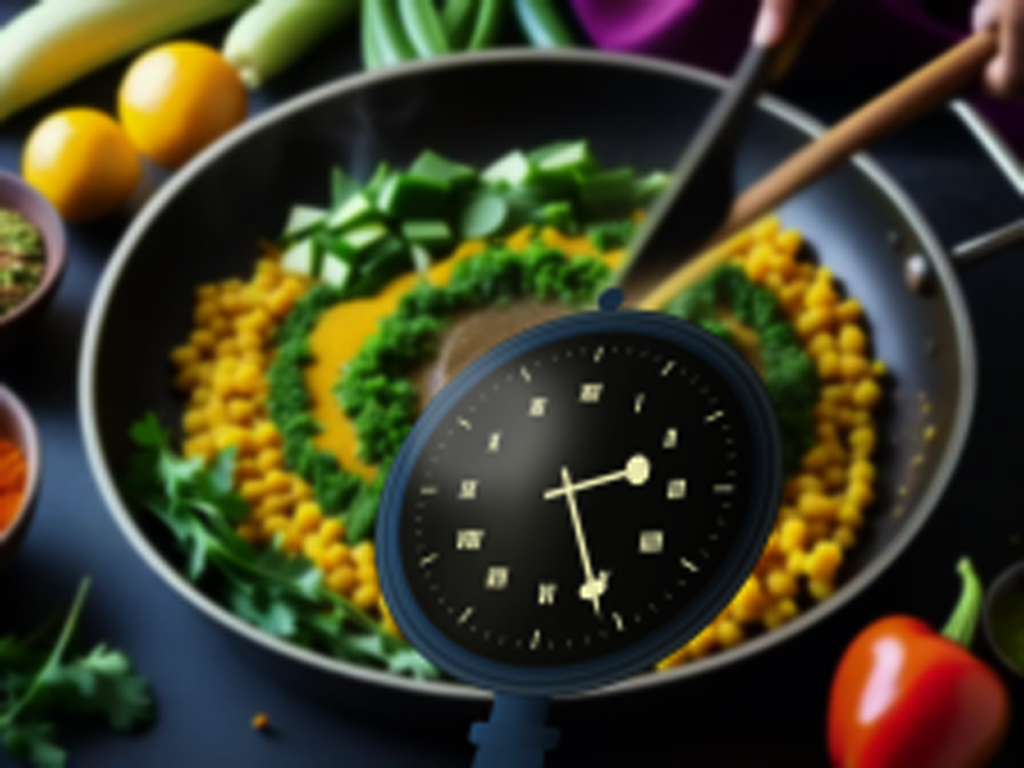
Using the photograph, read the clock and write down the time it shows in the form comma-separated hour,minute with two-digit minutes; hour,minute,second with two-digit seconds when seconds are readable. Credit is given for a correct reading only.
2,26
